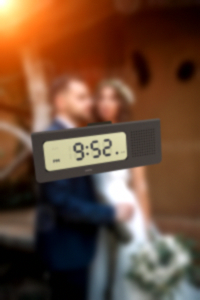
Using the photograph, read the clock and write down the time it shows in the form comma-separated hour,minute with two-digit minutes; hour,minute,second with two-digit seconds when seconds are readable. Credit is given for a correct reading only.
9,52
